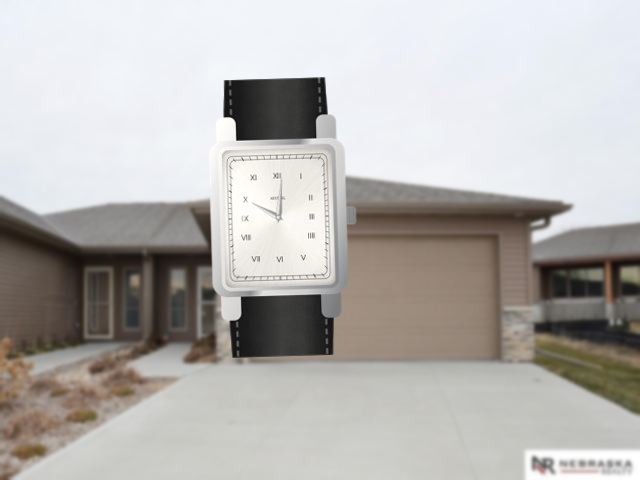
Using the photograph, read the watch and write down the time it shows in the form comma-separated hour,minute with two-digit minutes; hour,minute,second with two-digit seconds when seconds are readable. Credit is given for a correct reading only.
10,01
